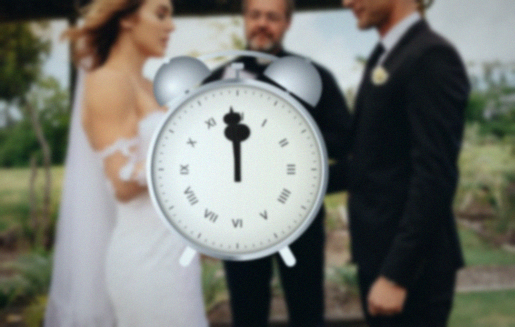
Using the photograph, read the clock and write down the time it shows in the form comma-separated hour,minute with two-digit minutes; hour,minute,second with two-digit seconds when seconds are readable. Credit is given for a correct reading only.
11,59
